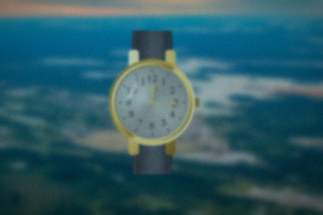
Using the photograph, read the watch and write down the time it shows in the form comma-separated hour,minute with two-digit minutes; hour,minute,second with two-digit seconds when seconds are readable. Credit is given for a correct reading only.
12,16
